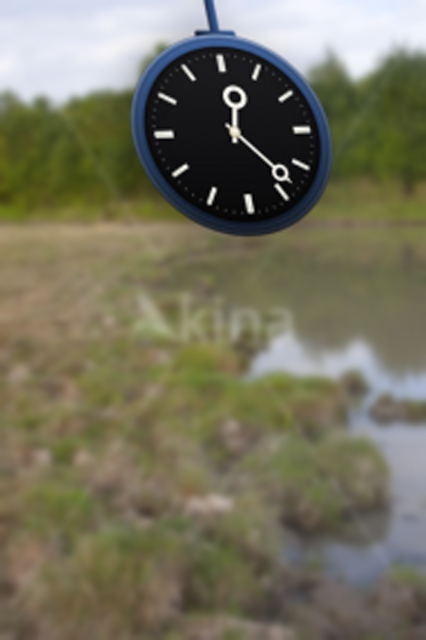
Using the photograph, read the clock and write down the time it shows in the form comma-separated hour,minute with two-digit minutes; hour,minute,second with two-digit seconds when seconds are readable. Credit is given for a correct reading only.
12,23
